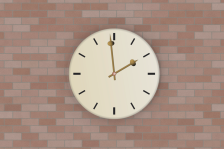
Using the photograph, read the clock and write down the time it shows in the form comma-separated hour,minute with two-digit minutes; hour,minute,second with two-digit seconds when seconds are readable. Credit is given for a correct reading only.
1,59
